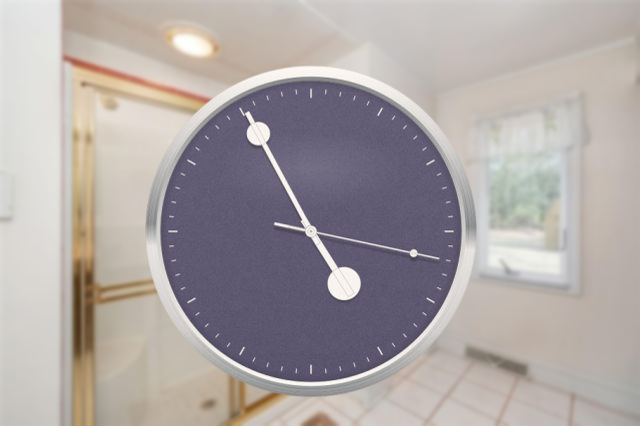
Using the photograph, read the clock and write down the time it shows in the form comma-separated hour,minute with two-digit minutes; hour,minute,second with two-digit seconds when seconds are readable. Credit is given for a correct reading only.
4,55,17
